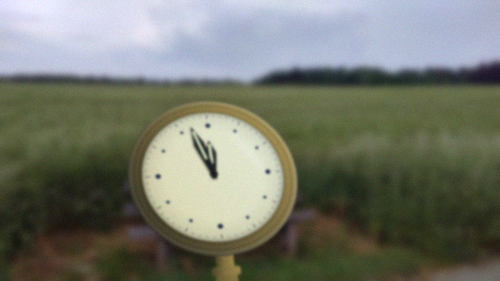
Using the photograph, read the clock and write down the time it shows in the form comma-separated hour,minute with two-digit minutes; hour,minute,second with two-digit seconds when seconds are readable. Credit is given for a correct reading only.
11,57
